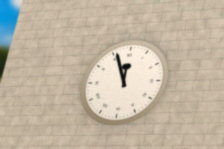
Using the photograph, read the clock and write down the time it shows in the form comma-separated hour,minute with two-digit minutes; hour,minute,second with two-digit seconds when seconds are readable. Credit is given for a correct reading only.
11,56
